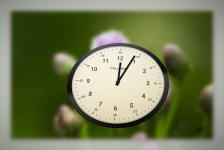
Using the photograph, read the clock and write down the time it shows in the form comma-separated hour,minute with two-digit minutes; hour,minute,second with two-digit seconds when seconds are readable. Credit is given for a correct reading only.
12,04
